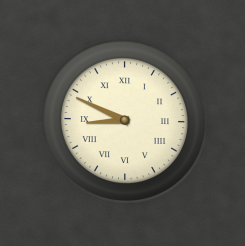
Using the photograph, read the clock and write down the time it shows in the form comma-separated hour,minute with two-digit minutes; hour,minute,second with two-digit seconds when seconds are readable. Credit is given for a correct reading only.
8,49
